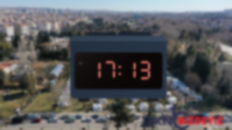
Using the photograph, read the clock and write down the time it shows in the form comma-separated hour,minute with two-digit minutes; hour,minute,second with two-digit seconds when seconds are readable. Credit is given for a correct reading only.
17,13
